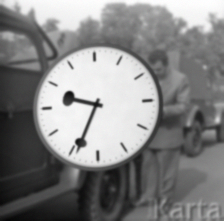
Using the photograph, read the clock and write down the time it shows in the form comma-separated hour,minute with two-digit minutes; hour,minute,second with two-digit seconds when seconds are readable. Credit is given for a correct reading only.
9,34
